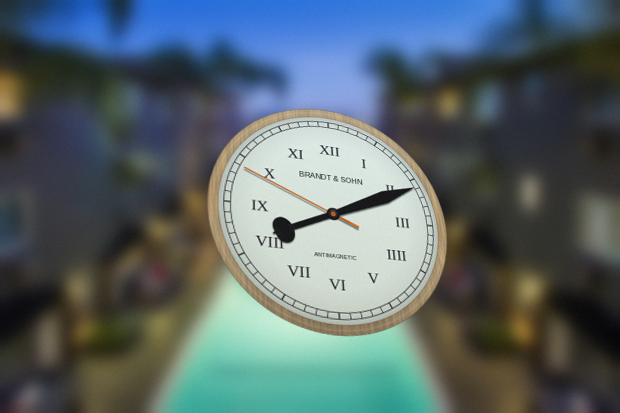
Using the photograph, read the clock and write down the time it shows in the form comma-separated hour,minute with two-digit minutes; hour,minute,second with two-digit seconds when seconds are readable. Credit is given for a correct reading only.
8,10,49
